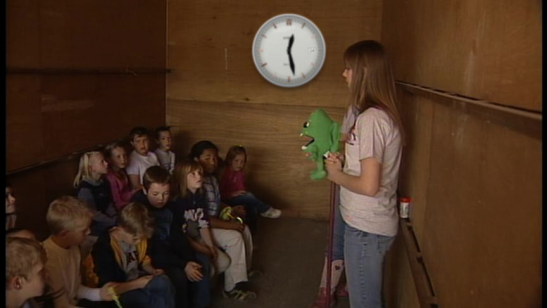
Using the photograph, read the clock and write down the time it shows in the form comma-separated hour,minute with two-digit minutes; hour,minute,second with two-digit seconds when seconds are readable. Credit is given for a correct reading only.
12,28
